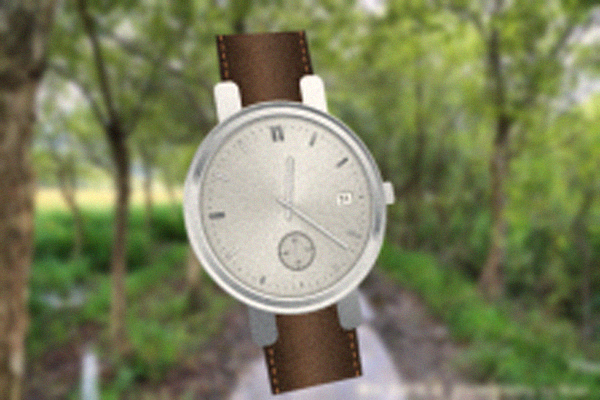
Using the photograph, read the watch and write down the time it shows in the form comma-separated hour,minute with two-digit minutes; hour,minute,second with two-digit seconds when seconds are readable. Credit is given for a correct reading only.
12,22
